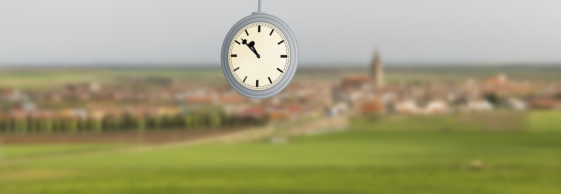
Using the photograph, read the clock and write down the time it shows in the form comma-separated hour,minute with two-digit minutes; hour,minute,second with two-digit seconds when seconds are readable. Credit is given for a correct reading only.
10,52
